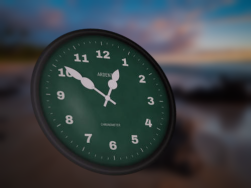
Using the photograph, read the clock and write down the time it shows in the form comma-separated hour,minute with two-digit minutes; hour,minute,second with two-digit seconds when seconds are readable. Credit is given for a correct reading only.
12,51
